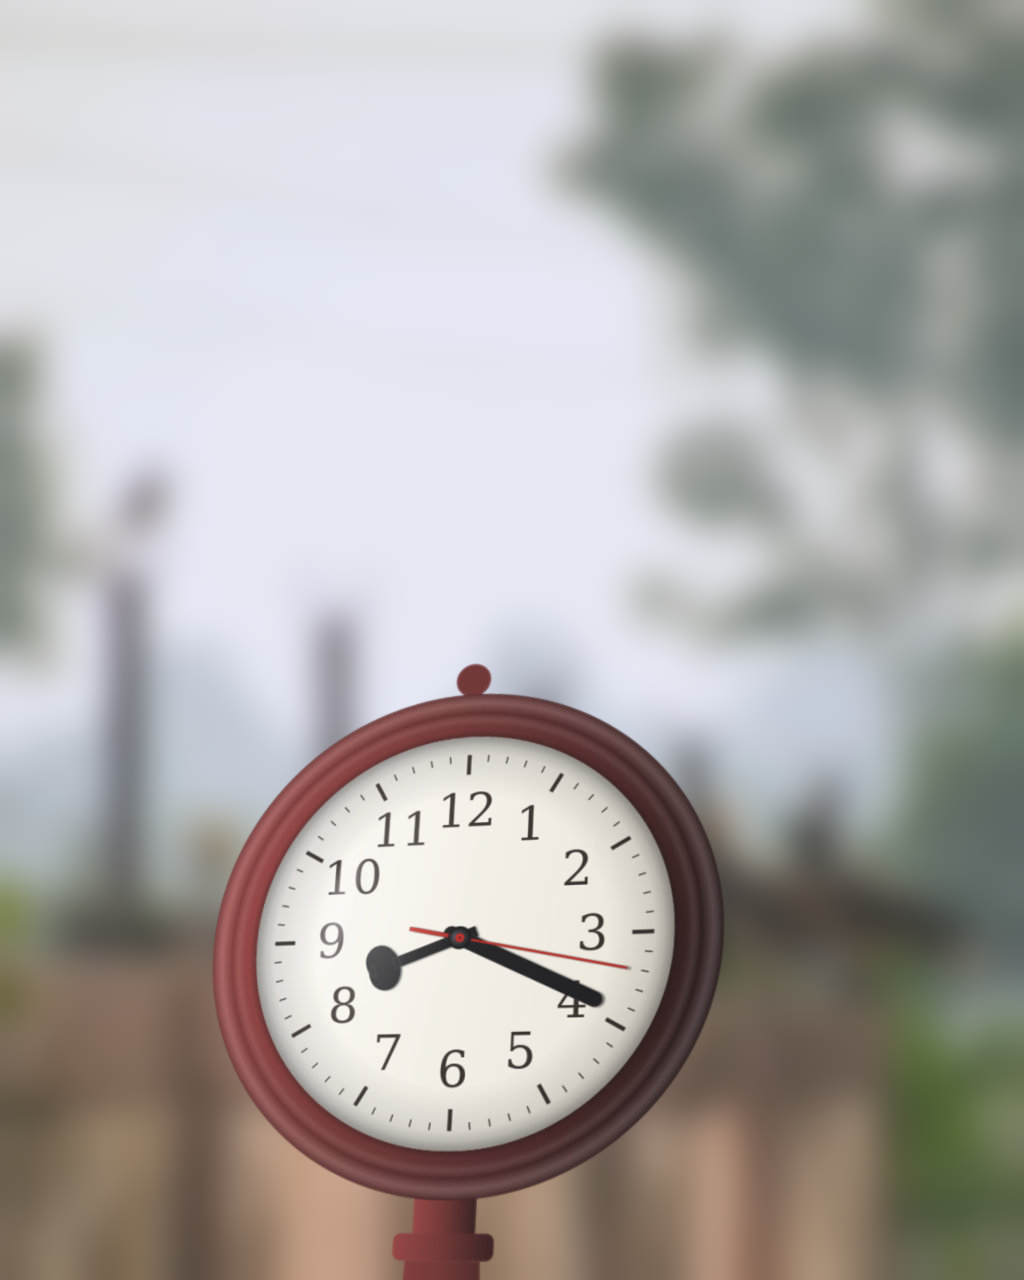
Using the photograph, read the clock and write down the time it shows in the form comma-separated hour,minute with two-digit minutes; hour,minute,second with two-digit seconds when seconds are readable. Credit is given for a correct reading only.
8,19,17
